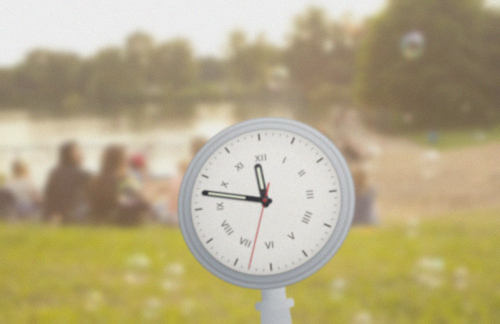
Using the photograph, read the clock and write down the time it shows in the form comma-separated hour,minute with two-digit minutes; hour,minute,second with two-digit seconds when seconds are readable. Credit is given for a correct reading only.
11,47,33
